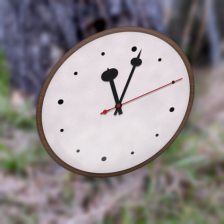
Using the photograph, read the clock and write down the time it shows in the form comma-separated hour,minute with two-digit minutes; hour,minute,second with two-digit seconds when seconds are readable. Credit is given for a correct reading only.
11,01,10
